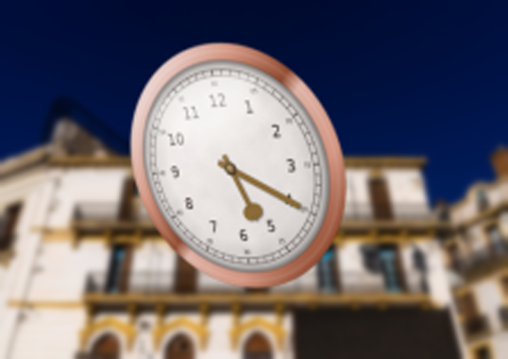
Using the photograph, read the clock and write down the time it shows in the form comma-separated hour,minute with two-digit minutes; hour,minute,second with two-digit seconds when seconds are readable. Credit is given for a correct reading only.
5,20
